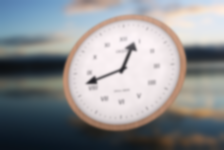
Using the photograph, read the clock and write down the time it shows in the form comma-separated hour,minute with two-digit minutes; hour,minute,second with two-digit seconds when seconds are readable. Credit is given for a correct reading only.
12,42
